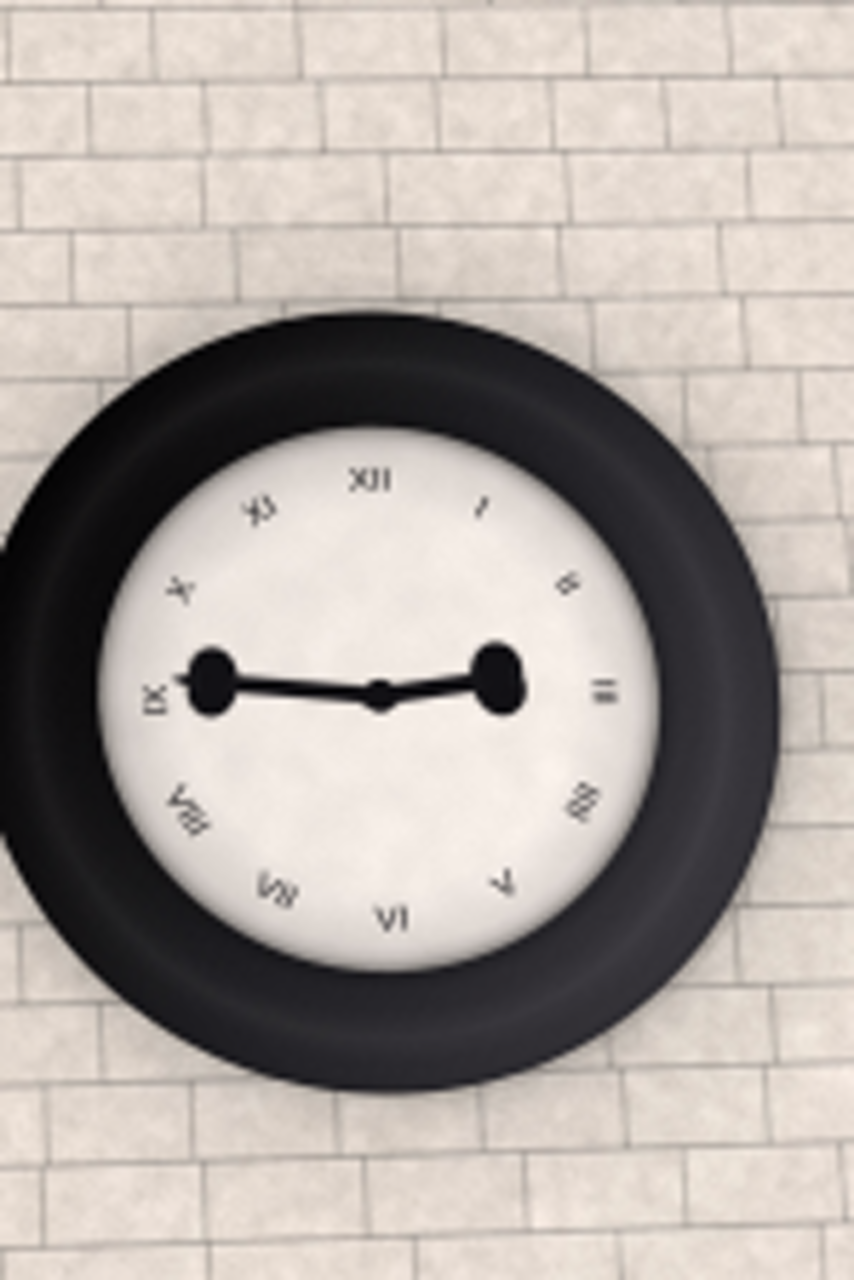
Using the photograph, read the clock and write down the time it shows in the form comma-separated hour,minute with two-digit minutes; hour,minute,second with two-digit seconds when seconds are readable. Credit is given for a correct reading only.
2,46
